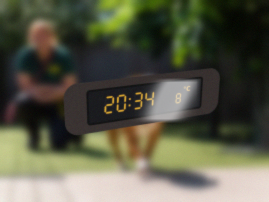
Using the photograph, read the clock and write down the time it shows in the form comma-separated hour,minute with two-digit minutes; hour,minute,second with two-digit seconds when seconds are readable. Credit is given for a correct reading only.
20,34
